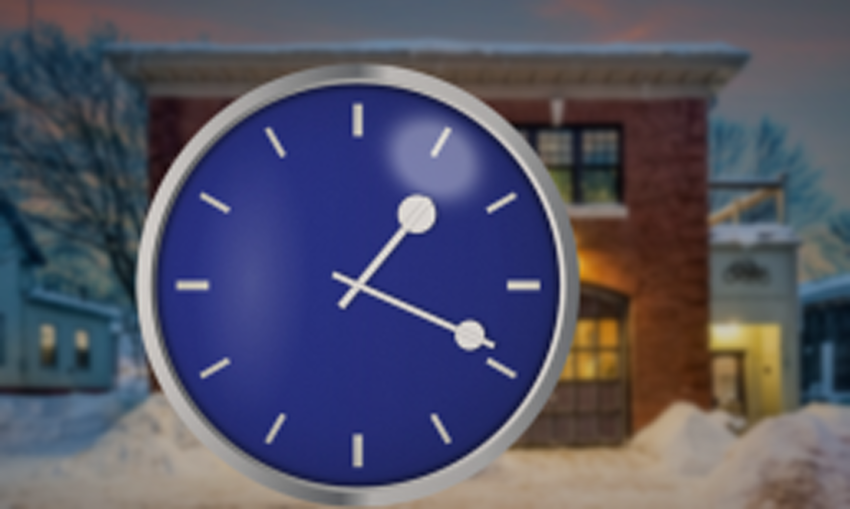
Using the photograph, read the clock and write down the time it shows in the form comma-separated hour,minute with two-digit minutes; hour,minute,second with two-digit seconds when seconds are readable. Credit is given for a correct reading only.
1,19
